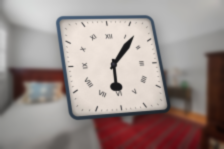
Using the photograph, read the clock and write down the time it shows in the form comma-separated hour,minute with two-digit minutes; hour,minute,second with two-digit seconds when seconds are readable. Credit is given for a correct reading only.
6,07
